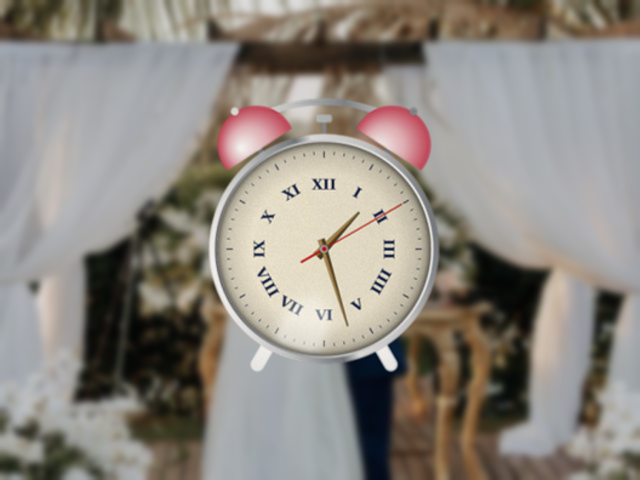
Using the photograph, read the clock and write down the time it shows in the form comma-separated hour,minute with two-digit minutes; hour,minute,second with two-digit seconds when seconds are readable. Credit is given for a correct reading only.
1,27,10
